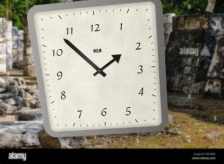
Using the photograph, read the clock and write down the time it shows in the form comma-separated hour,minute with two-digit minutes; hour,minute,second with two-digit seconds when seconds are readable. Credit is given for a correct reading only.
1,53
